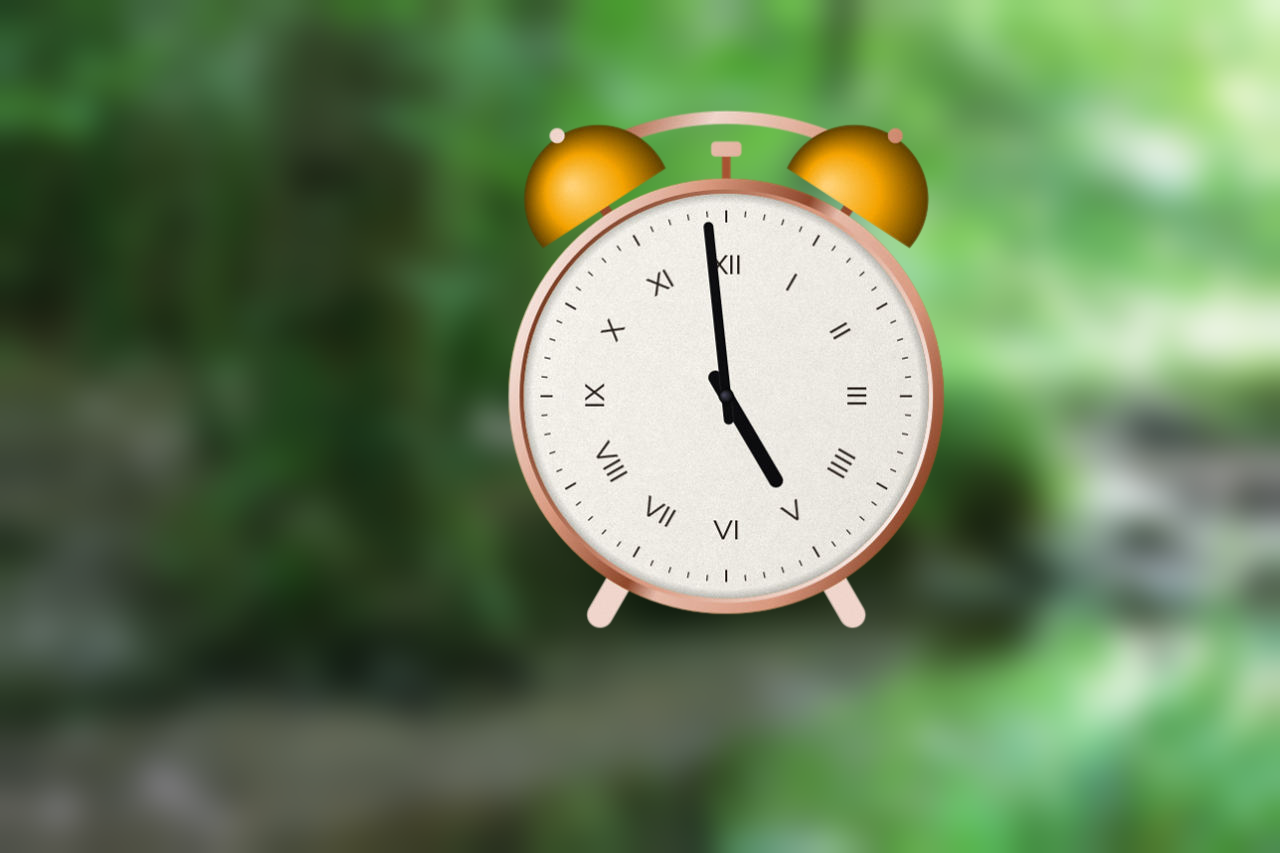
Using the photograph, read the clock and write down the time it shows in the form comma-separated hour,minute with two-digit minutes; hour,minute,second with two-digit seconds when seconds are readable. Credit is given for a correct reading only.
4,59
